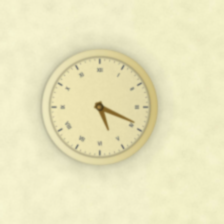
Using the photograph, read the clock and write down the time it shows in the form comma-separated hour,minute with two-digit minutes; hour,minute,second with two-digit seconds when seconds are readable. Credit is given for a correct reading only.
5,19
